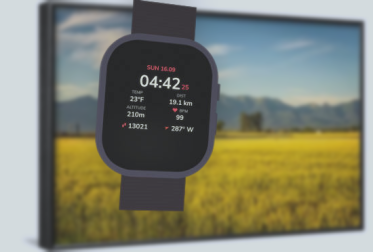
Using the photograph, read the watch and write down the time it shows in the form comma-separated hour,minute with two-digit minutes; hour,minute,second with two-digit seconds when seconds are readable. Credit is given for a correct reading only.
4,42
